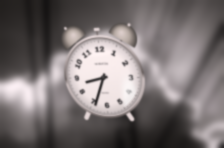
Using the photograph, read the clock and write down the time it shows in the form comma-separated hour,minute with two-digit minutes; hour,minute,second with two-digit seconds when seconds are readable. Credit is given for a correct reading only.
8,34
